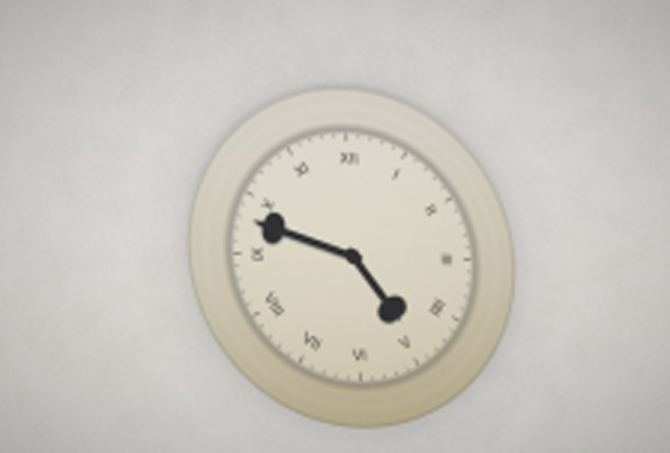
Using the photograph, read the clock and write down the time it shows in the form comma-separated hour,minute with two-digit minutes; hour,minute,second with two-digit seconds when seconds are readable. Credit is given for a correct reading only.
4,48
